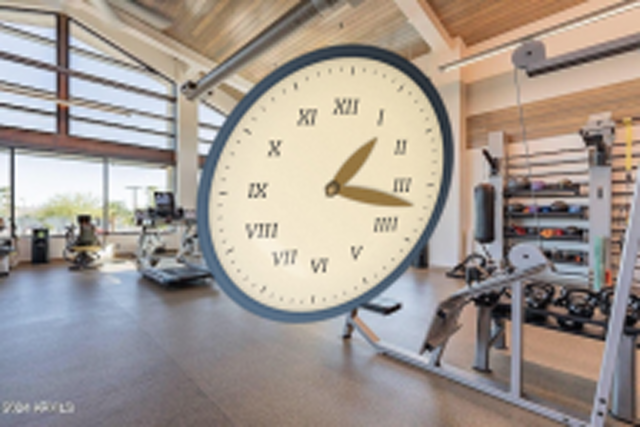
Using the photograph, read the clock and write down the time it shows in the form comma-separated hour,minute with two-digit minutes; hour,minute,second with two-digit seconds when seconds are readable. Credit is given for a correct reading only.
1,17
